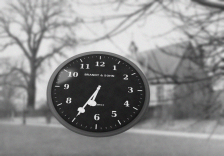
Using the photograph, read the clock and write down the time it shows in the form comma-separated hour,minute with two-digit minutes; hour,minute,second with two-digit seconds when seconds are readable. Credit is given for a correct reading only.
6,35
